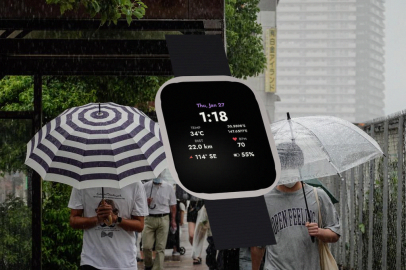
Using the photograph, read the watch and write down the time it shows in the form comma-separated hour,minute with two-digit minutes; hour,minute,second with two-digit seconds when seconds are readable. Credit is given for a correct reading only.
1,18
